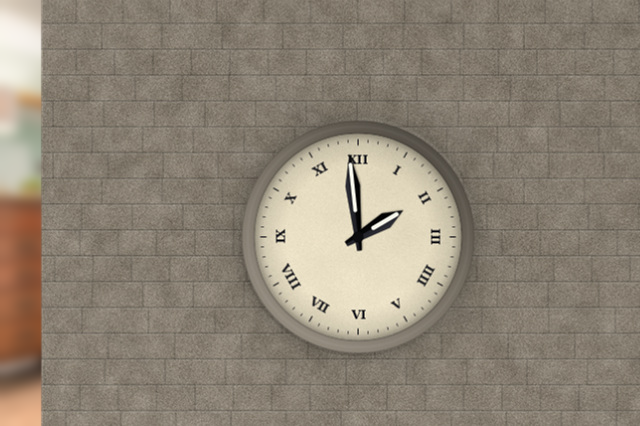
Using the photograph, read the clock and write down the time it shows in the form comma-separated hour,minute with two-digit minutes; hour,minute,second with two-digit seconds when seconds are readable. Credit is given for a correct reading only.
1,59
